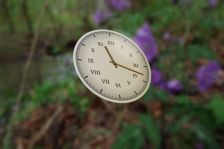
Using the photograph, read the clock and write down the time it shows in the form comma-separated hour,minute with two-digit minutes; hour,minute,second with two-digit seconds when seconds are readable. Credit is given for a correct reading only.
11,18
